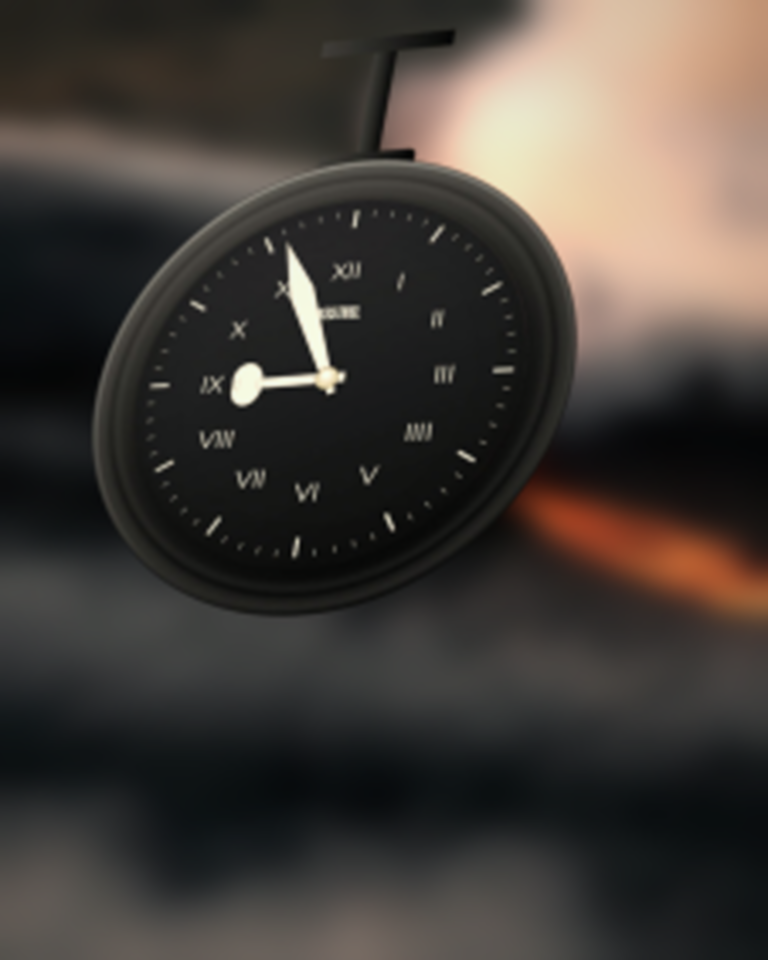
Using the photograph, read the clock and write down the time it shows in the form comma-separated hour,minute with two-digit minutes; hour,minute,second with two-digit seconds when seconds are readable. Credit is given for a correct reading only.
8,56
